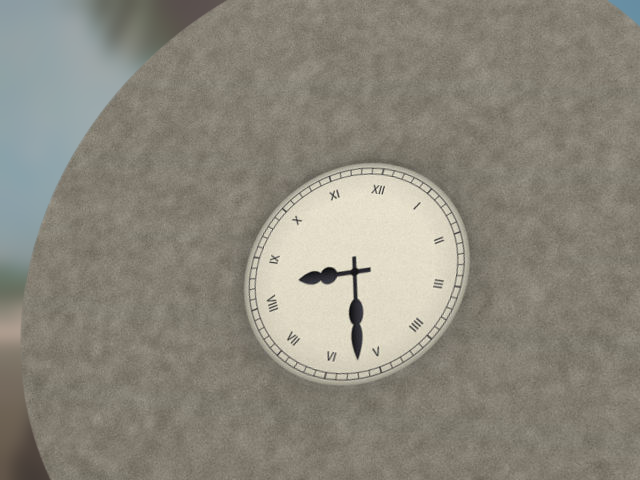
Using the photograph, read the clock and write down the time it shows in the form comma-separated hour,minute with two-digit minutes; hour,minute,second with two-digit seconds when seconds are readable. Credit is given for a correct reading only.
8,27
